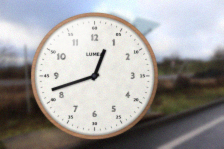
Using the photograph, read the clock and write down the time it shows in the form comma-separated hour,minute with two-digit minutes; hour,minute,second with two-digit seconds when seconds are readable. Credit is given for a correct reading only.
12,42
